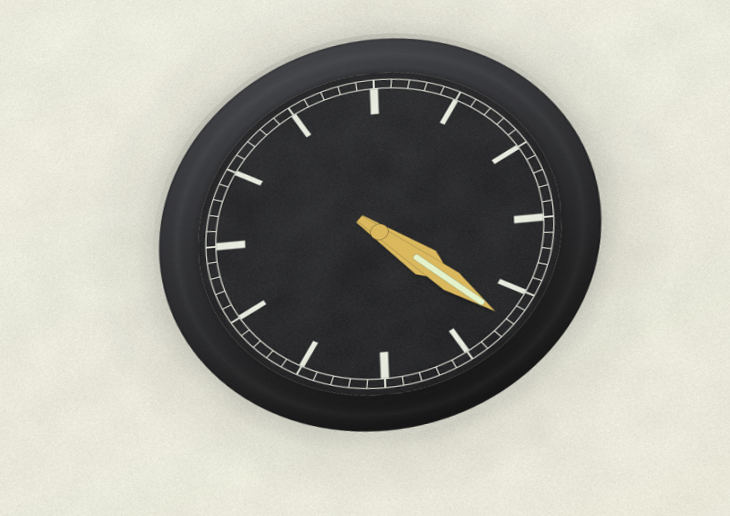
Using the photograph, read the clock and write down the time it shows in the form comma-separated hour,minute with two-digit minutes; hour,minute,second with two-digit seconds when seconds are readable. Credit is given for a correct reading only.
4,22
